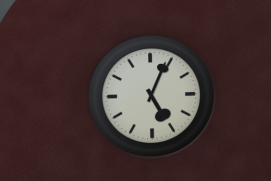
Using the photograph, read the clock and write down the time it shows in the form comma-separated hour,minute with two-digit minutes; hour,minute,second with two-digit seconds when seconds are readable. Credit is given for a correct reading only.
5,04
